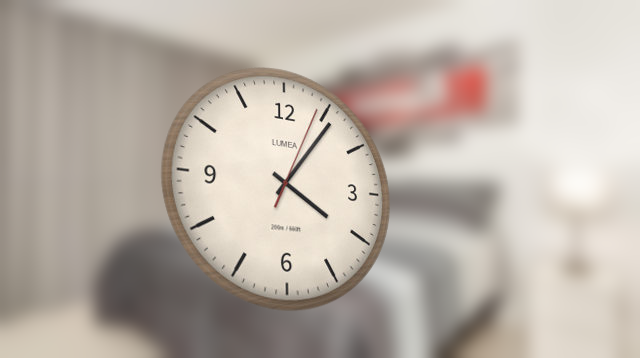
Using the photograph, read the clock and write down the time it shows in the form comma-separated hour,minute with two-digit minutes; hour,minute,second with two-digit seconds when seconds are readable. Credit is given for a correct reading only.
4,06,04
